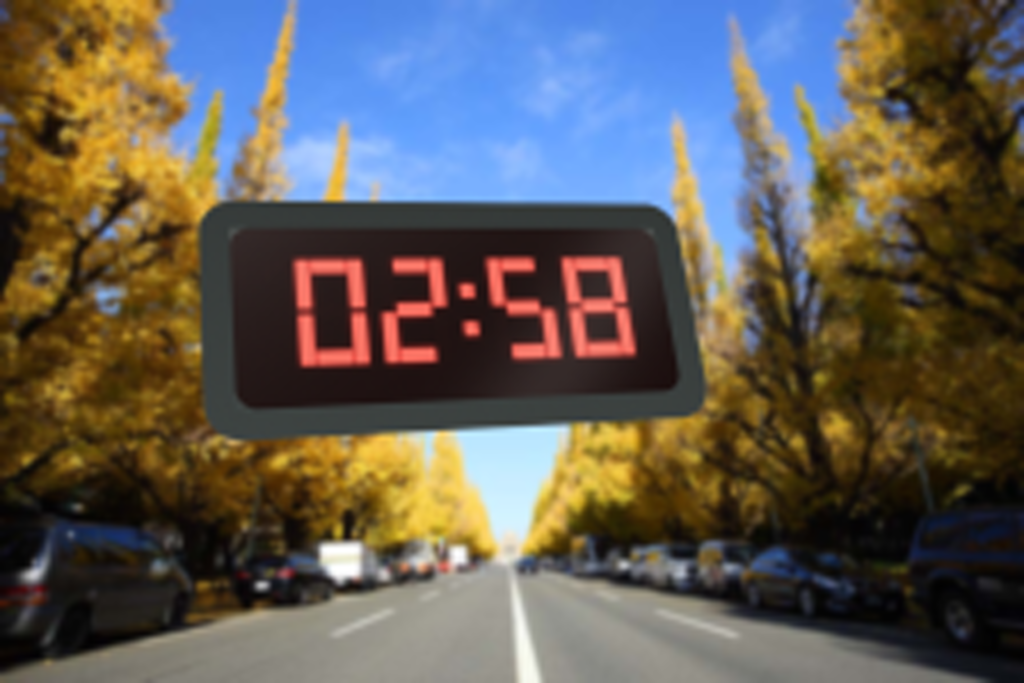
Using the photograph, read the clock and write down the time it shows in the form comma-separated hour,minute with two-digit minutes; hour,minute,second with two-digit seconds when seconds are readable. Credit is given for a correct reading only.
2,58
